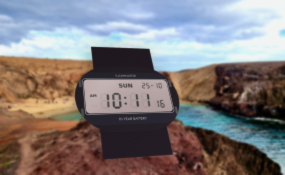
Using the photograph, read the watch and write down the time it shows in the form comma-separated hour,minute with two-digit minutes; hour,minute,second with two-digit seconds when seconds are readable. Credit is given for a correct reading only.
10,11
